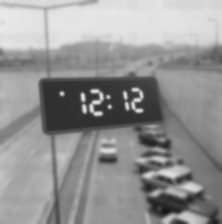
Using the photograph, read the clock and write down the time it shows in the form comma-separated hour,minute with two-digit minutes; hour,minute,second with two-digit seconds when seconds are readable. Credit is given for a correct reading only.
12,12
